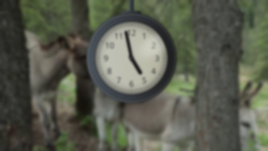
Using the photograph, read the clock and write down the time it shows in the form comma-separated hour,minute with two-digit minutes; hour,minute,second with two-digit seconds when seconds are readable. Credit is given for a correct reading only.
4,58
